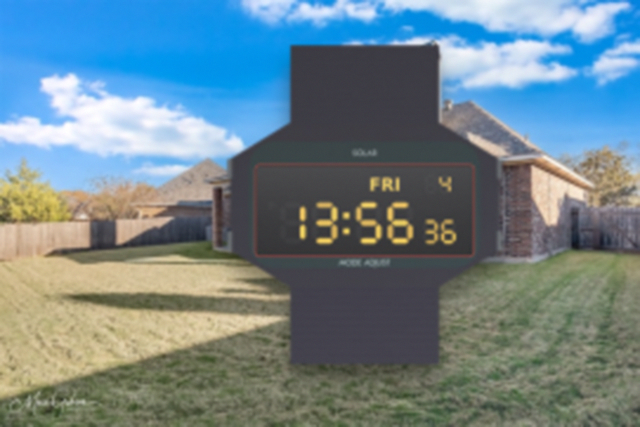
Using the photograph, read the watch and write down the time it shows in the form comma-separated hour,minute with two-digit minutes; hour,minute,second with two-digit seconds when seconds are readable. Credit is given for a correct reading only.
13,56,36
